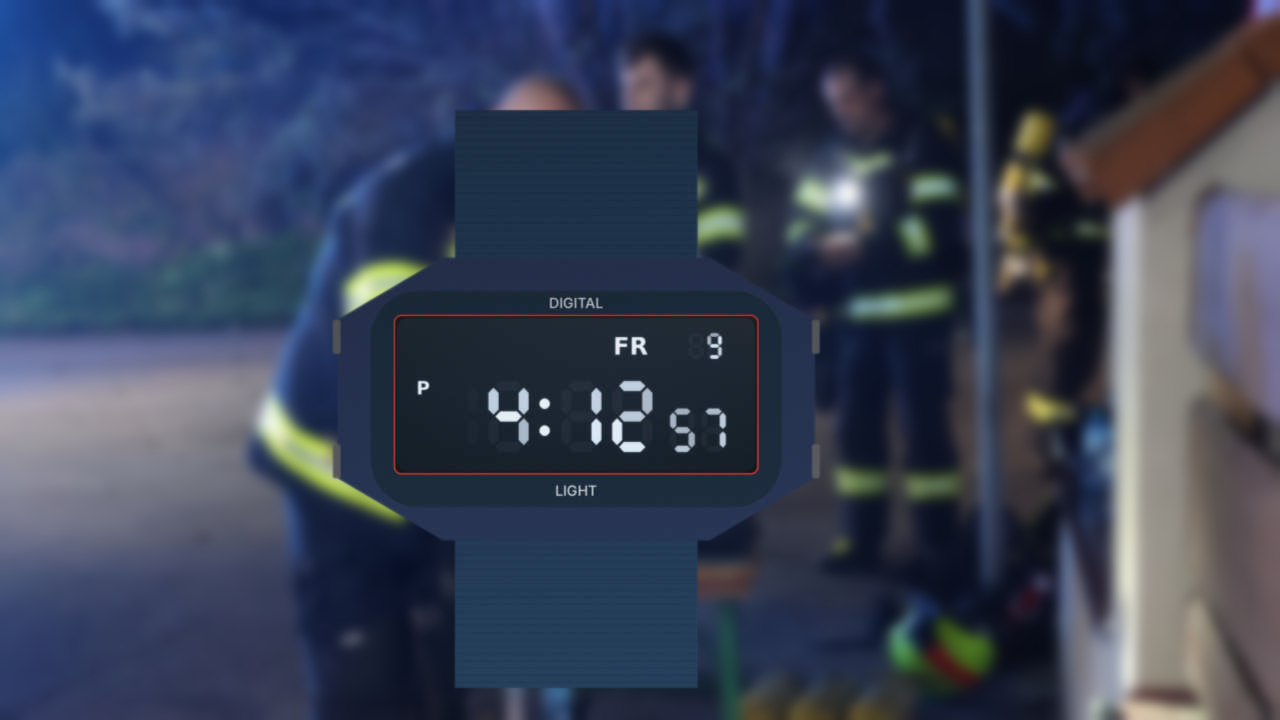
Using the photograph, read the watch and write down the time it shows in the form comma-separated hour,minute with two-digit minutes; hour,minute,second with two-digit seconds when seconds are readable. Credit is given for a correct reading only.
4,12,57
